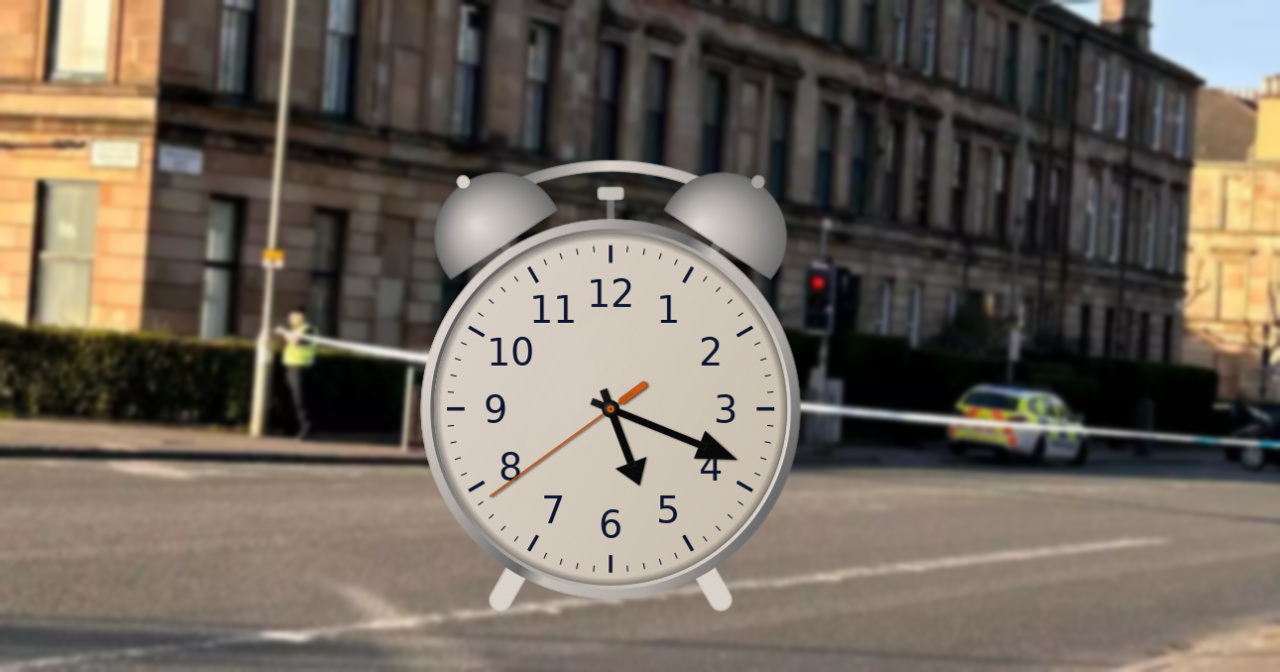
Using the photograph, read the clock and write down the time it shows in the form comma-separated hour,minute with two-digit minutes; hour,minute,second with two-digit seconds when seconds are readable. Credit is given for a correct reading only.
5,18,39
